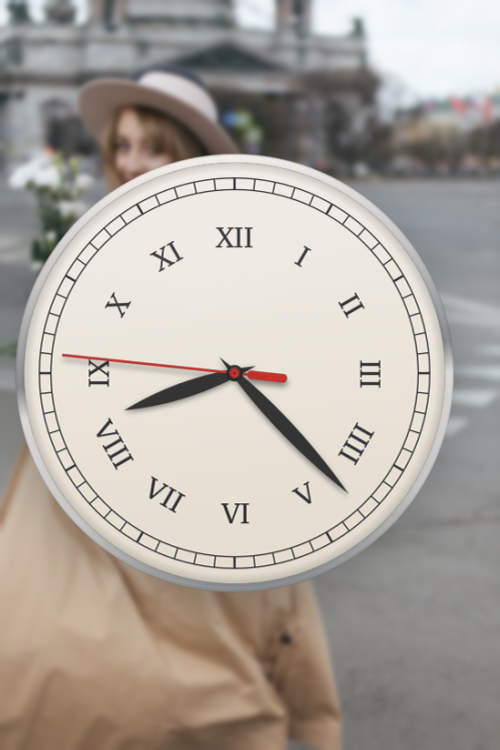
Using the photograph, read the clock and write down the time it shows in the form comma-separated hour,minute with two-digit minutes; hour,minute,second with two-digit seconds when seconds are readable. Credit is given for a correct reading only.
8,22,46
